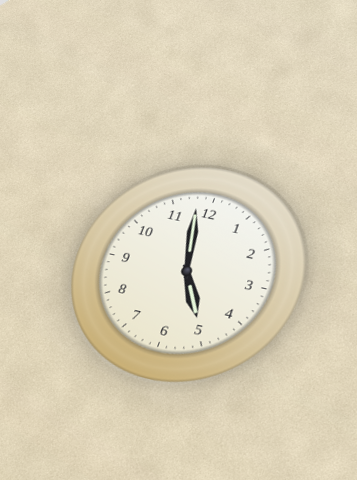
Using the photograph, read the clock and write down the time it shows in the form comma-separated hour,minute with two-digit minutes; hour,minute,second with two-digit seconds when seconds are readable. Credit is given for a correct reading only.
4,58
